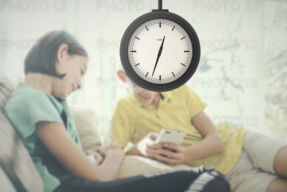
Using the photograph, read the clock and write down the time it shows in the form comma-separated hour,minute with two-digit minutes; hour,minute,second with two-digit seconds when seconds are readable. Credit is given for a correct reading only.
12,33
